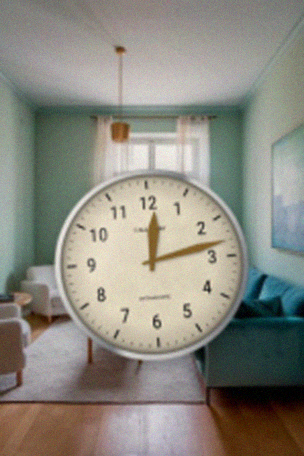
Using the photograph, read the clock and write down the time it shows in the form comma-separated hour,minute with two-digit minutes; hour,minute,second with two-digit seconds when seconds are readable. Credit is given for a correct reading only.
12,13
